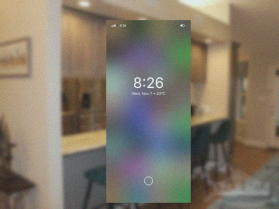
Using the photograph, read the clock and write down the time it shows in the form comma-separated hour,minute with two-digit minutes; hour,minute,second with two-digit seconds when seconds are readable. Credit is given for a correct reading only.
8,26
